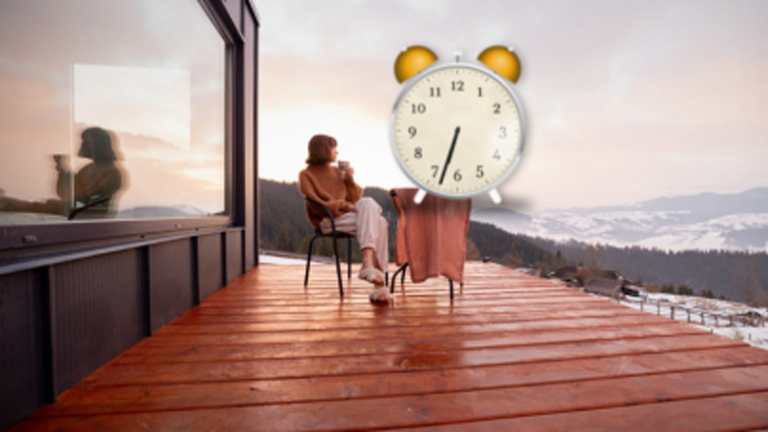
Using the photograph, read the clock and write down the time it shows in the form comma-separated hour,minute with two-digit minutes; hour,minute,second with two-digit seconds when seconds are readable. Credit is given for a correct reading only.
6,33
